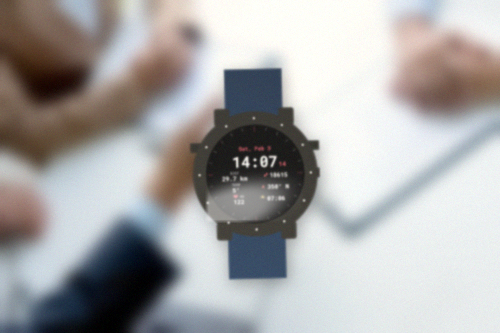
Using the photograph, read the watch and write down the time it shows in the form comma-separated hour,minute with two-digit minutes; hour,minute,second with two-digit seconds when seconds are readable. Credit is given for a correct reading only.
14,07
